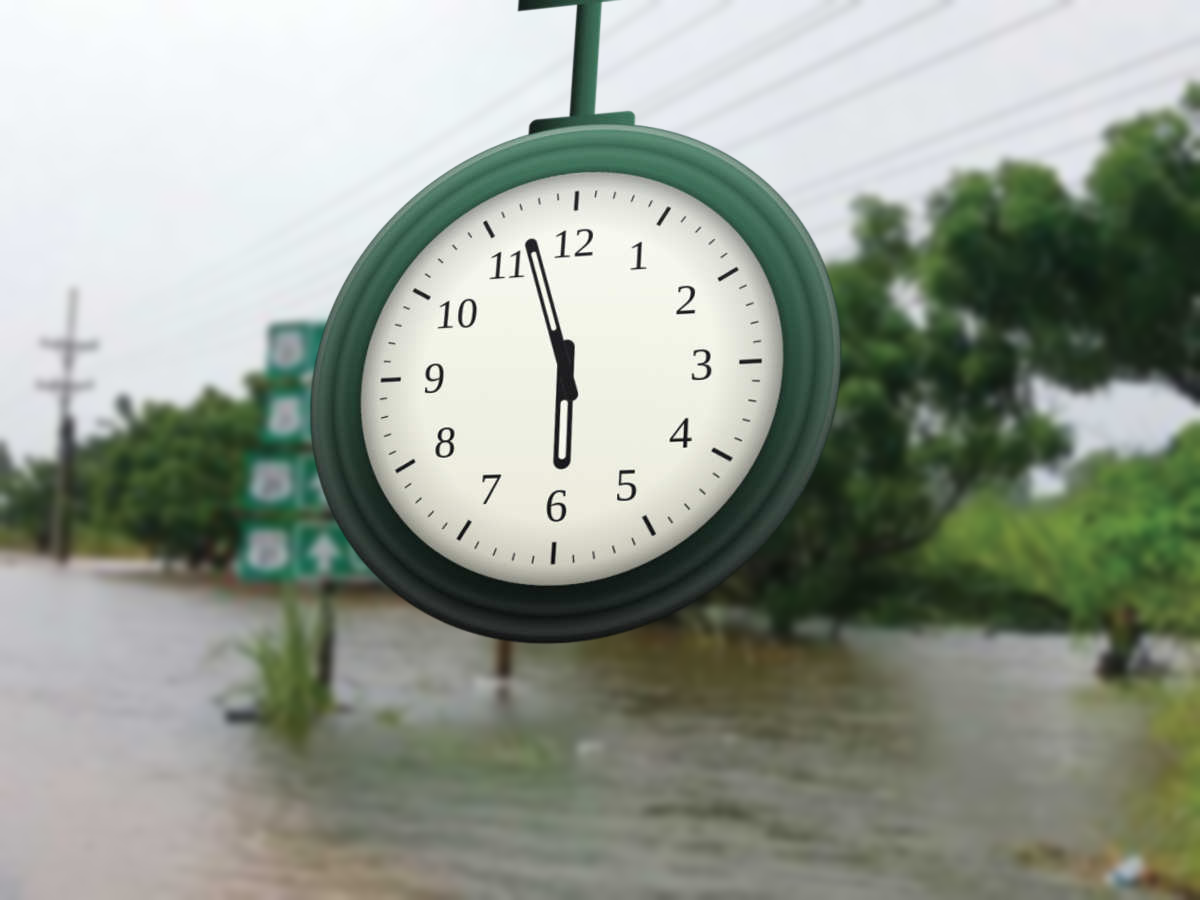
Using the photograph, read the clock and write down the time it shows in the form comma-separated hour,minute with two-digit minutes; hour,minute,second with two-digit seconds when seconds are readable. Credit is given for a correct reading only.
5,57
